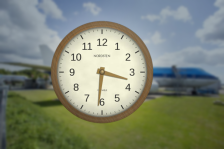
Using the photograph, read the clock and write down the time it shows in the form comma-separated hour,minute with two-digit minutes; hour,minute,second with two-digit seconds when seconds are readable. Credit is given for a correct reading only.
3,31
